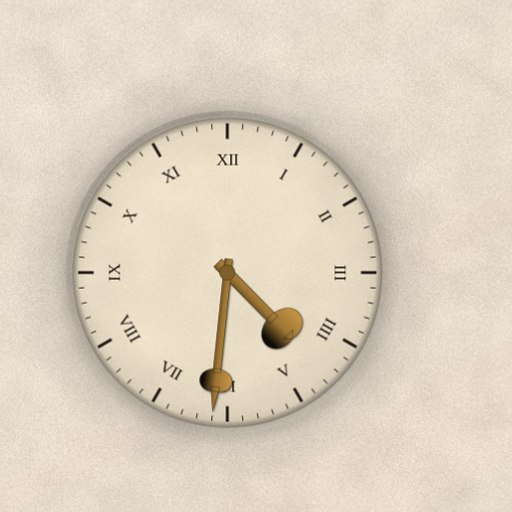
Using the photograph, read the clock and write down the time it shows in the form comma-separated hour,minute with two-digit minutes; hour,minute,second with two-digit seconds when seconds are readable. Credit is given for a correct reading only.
4,31
